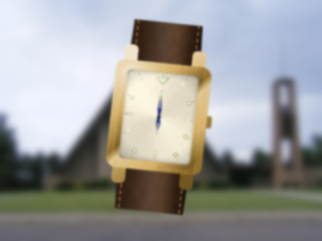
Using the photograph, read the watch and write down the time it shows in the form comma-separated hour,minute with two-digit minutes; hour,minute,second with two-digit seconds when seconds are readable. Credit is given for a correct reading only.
6,00
